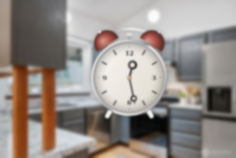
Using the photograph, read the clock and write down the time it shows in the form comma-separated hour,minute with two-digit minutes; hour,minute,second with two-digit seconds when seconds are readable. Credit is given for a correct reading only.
12,28
